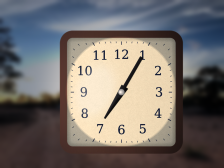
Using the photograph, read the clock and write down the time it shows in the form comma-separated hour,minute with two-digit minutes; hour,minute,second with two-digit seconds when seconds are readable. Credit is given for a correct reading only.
7,05
